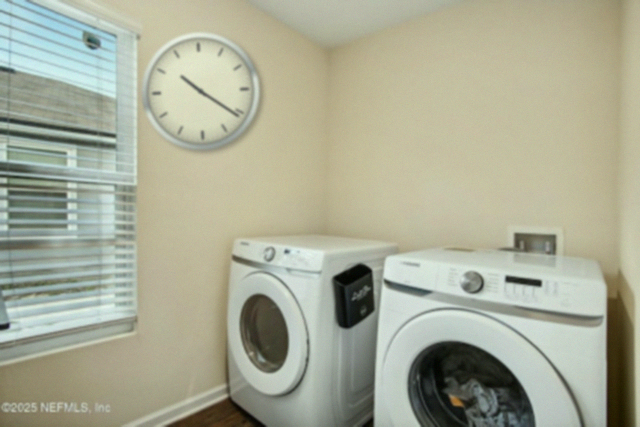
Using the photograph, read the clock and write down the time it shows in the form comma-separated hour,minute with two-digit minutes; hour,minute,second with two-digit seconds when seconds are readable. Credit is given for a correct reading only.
10,21
